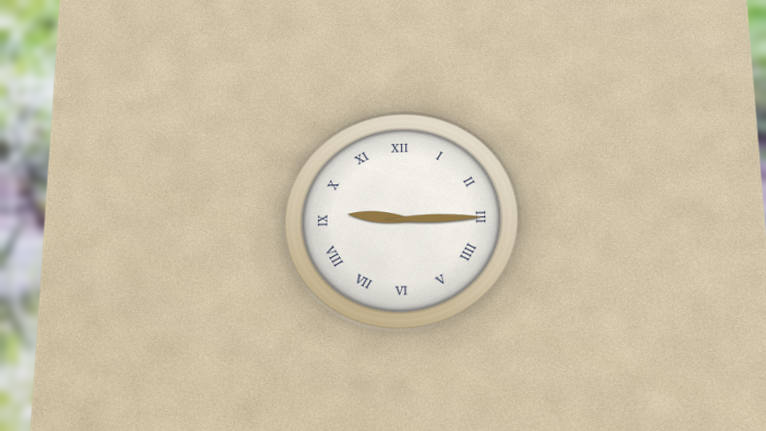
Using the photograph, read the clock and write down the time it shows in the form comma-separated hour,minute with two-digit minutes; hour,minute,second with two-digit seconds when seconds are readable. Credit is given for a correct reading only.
9,15
